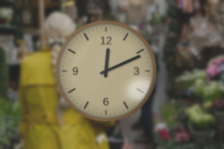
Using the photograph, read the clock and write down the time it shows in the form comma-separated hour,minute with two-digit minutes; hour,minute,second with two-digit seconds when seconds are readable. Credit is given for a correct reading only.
12,11
